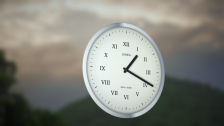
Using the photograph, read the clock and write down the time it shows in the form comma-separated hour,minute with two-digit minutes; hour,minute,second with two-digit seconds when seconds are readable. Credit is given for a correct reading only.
1,19
